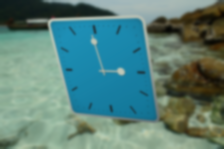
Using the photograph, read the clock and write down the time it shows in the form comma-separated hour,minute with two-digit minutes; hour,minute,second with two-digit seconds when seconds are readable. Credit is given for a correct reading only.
2,59
